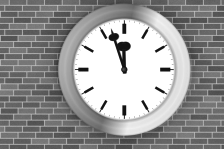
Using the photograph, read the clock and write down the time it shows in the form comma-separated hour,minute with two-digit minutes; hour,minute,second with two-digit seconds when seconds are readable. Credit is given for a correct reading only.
11,57
